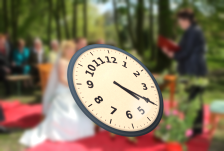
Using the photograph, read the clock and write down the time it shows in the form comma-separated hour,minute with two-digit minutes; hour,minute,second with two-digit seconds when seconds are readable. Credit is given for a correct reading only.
4,20
